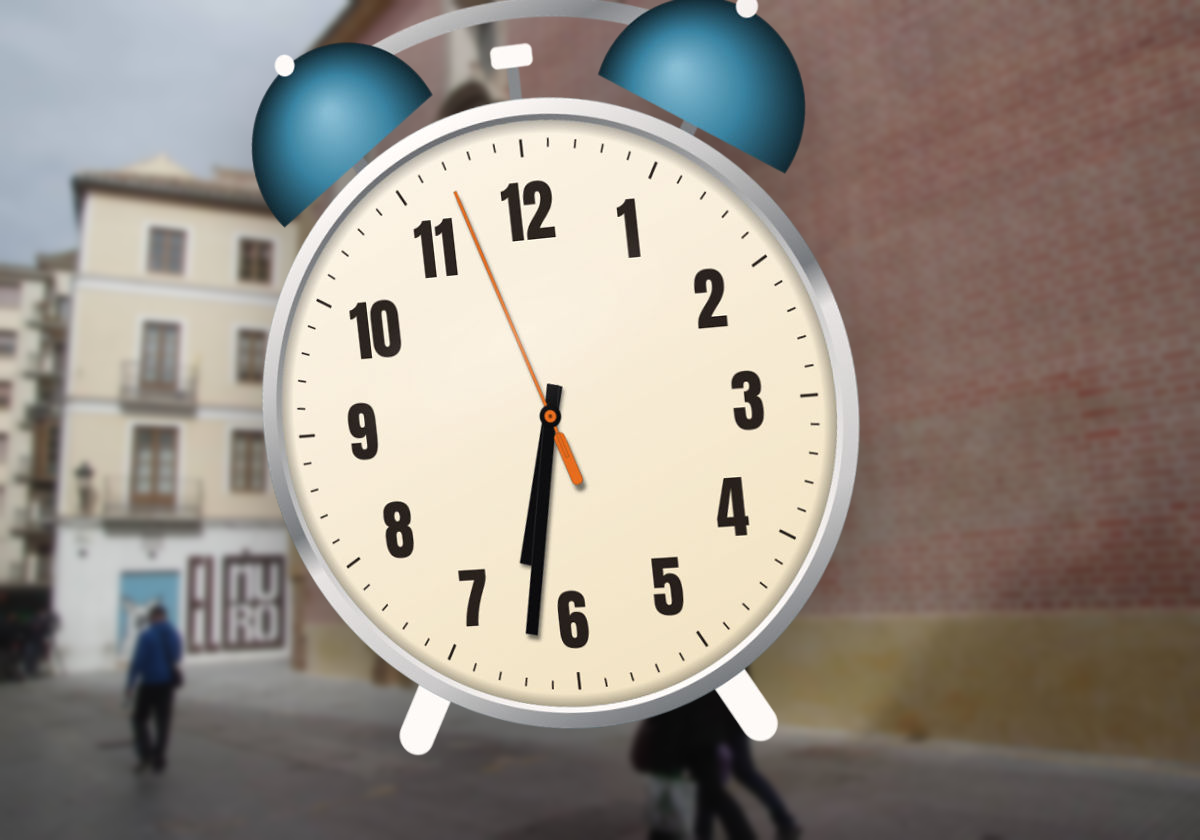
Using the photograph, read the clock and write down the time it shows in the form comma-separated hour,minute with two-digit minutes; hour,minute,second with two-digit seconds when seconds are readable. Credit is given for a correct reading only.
6,31,57
